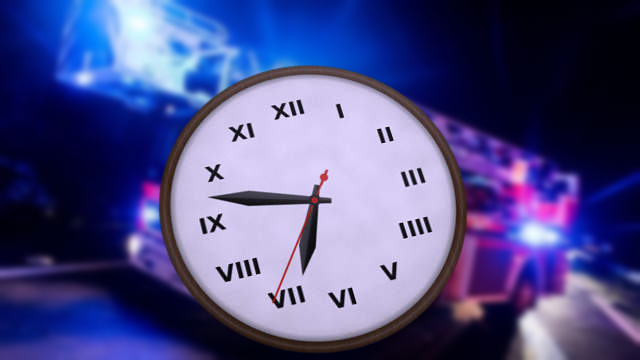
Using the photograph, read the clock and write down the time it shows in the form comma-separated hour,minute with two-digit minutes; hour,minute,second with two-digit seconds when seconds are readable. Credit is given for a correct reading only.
6,47,36
